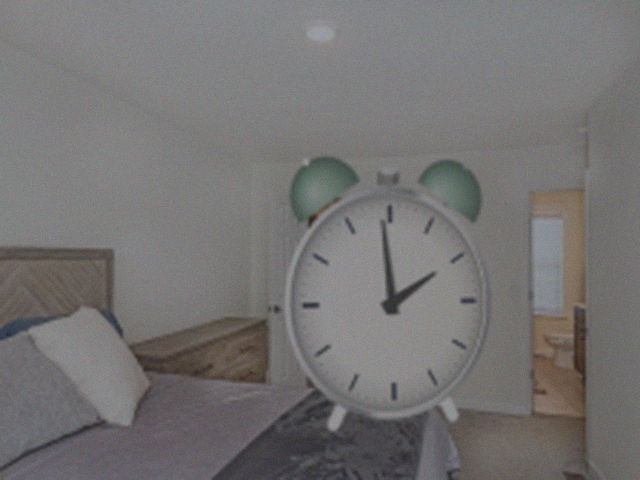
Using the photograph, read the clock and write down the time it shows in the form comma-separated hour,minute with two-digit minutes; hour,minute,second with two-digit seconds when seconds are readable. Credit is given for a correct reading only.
1,59
